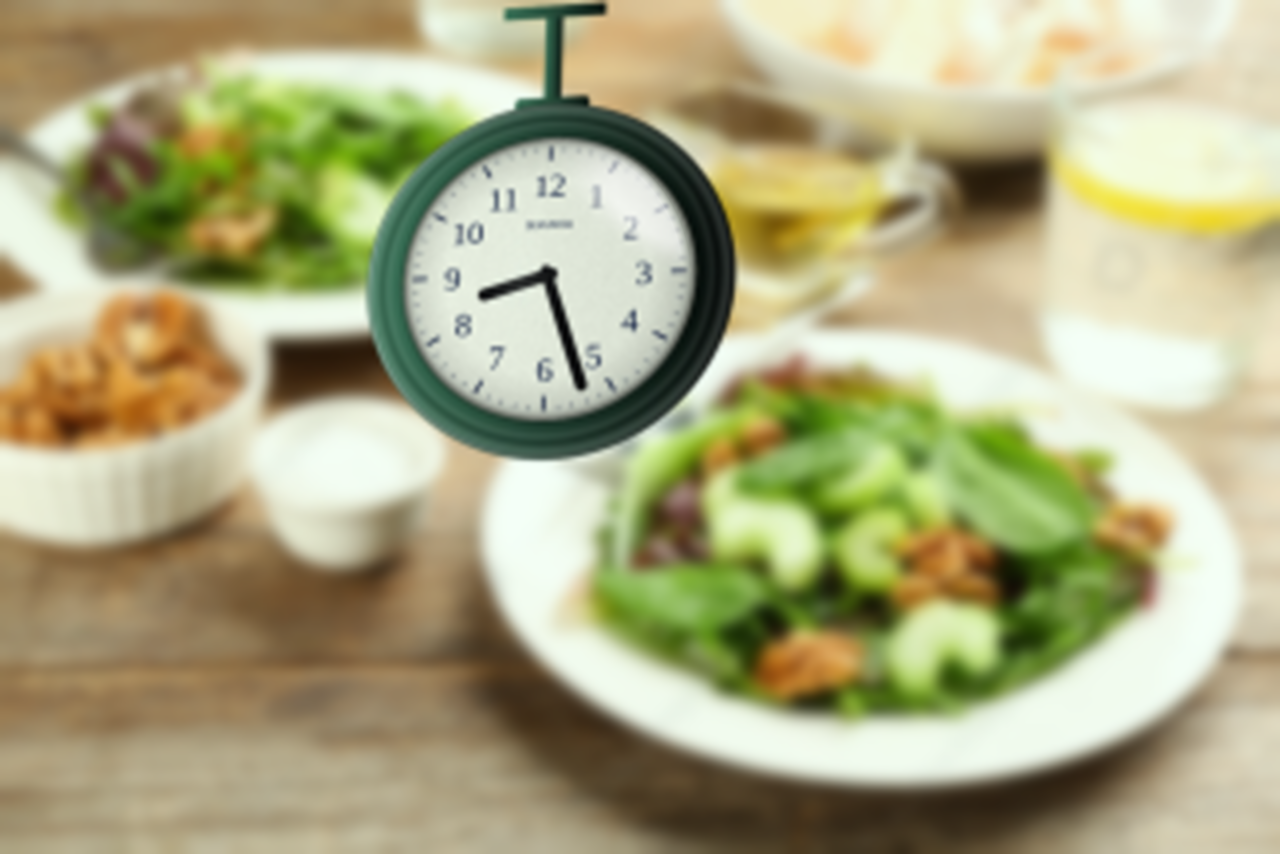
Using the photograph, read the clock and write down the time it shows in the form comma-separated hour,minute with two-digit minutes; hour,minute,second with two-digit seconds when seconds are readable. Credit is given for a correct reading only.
8,27
